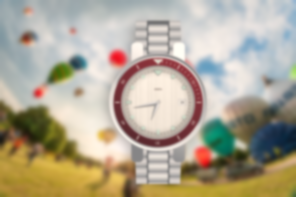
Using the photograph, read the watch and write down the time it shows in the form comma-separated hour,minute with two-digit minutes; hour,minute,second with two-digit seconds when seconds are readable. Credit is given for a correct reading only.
6,43
